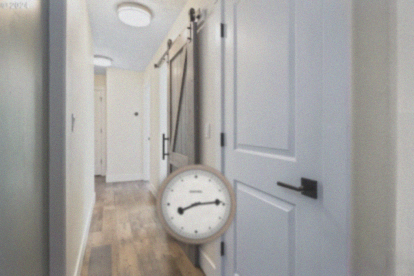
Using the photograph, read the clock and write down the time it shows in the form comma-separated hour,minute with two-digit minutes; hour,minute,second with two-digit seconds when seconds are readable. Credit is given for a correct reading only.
8,14
